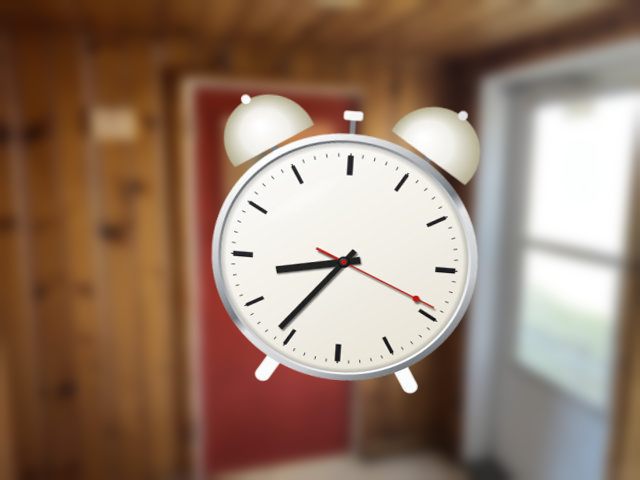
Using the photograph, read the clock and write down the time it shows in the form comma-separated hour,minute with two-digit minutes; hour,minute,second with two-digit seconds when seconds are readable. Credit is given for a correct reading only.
8,36,19
